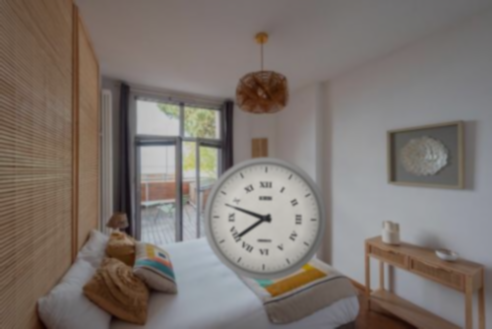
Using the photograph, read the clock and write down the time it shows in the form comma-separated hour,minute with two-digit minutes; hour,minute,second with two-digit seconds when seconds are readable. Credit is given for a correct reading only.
7,48
